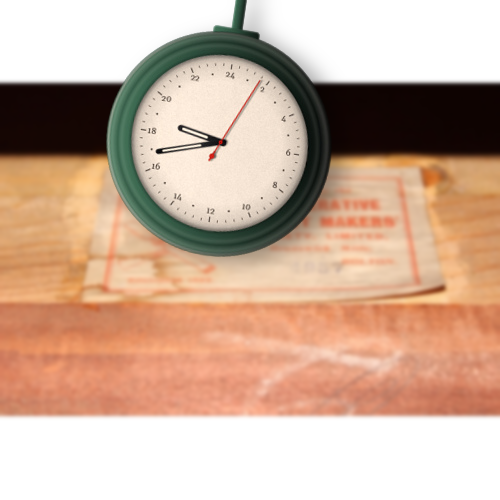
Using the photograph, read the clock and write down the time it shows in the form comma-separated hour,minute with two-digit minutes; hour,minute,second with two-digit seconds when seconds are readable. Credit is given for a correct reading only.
18,42,04
